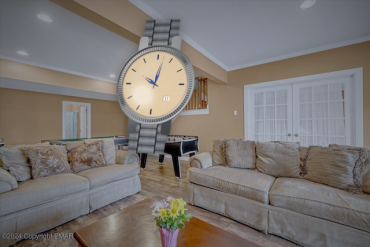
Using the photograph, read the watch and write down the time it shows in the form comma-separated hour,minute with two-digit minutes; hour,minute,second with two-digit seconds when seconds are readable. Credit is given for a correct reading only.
10,02
